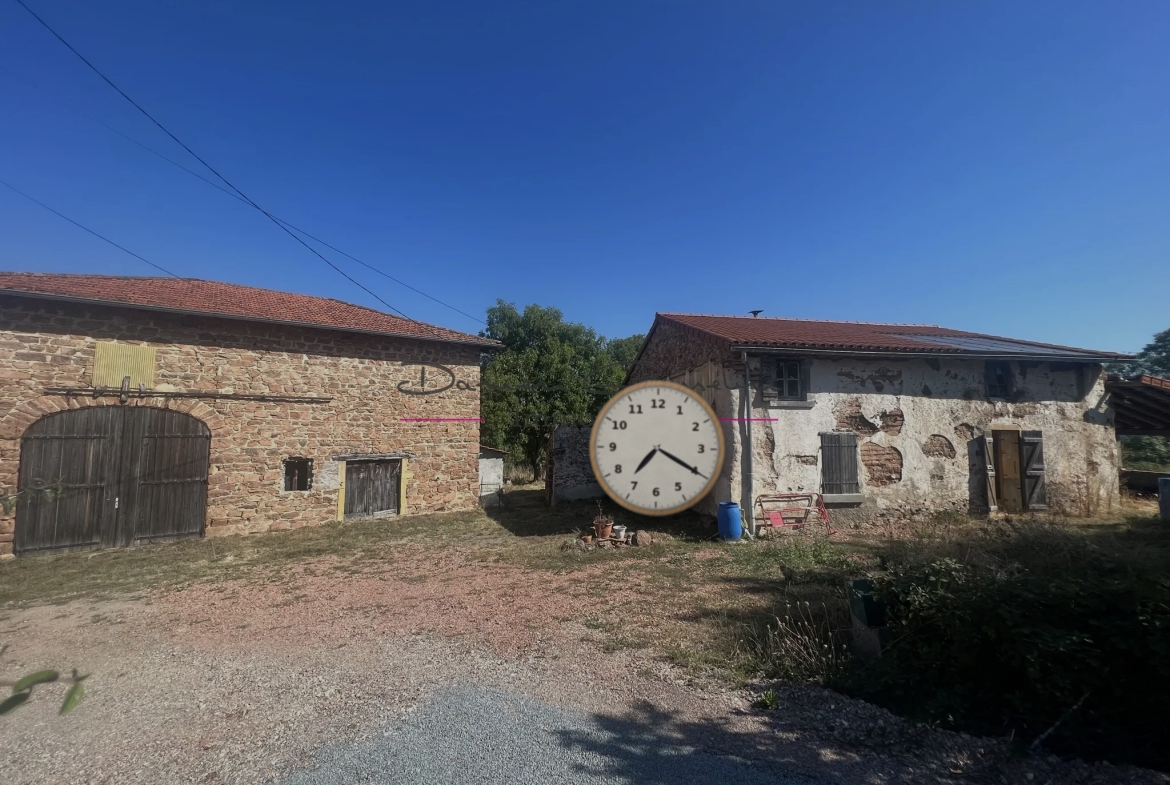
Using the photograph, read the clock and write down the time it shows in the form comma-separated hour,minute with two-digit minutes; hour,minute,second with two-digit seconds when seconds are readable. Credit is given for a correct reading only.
7,20
